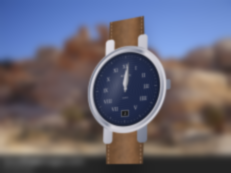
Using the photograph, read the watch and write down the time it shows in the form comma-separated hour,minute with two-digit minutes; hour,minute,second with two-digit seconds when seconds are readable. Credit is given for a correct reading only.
12,01
